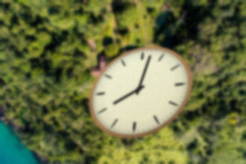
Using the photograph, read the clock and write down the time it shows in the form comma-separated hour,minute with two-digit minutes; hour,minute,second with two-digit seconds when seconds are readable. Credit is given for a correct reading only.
8,02
